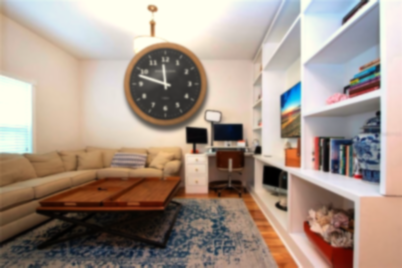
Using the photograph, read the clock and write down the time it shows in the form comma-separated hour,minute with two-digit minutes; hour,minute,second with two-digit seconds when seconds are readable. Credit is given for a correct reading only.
11,48
